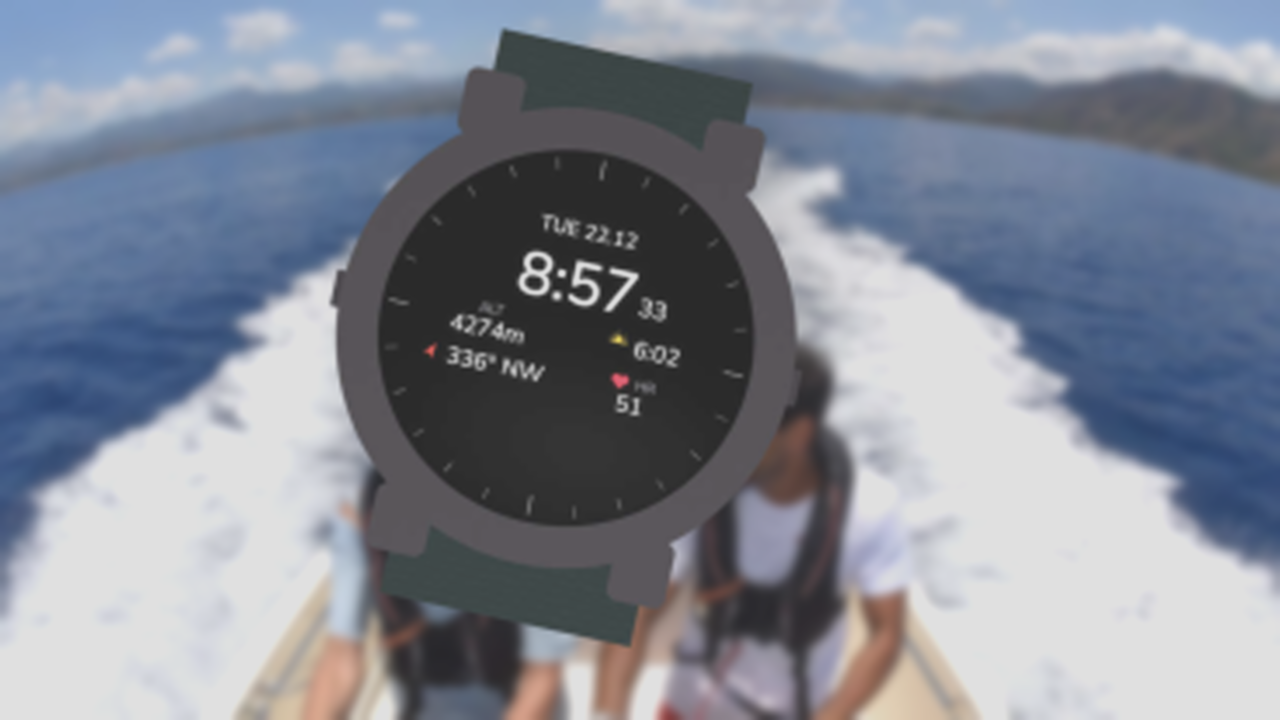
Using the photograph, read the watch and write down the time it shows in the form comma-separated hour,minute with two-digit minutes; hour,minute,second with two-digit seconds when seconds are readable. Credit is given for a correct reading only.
8,57
